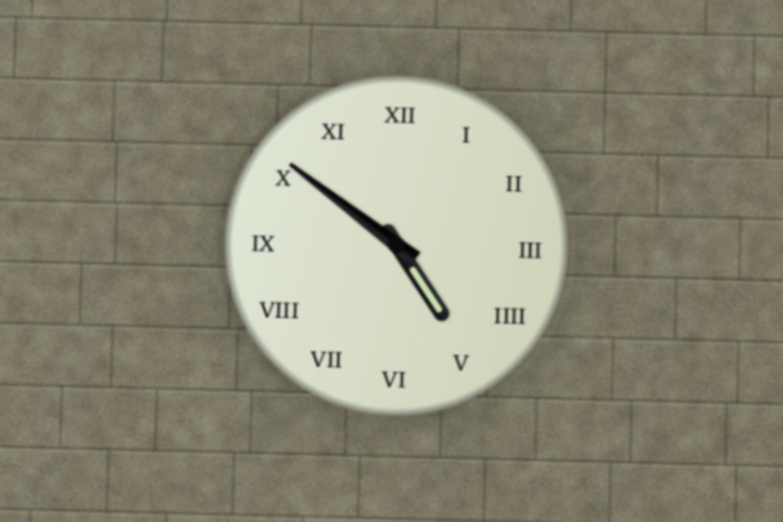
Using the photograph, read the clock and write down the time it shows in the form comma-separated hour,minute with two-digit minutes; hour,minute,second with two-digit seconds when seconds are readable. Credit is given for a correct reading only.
4,51
